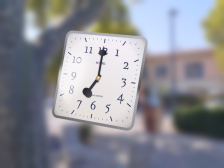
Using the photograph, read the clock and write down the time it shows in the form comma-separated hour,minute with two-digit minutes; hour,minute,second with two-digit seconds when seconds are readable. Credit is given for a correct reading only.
7,00
